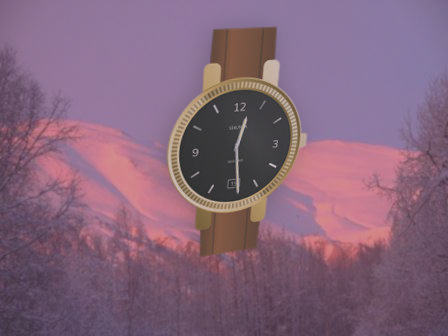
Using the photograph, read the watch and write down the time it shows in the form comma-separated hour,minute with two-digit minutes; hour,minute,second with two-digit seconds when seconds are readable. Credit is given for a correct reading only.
12,29
